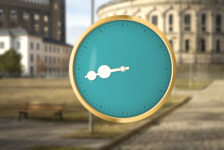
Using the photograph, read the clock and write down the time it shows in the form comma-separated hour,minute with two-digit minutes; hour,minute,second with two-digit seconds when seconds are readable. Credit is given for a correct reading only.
8,43
